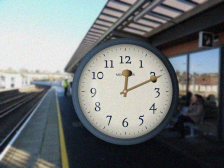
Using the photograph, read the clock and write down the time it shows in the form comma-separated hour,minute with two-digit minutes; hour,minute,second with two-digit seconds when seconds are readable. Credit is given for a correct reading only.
12,11
